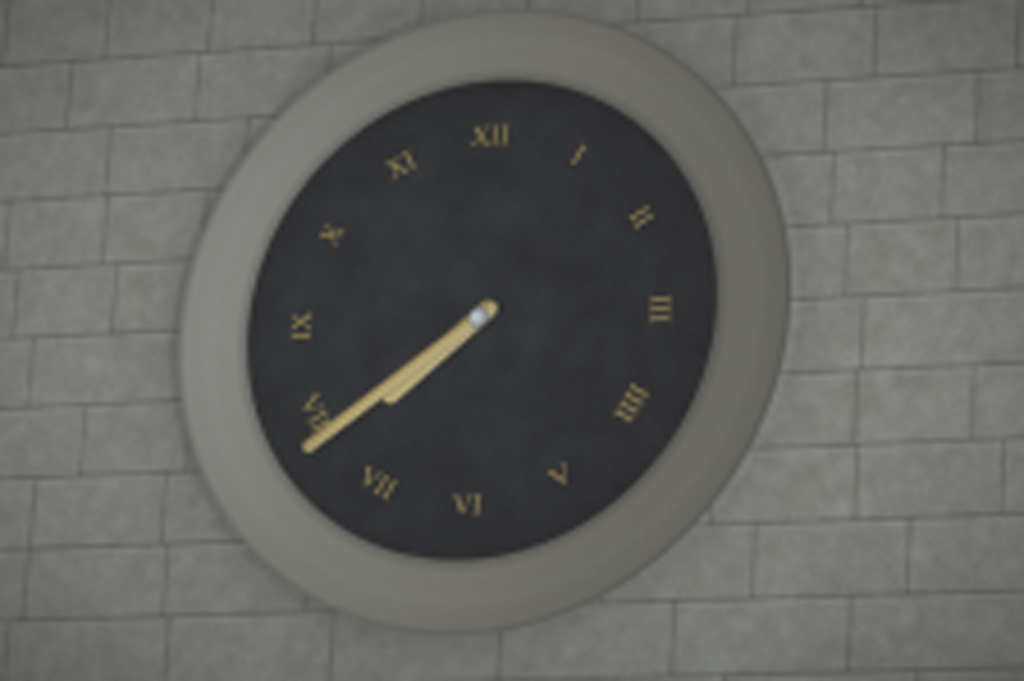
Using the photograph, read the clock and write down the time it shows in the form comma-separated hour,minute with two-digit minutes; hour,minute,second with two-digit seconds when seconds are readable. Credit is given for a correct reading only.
7,39
